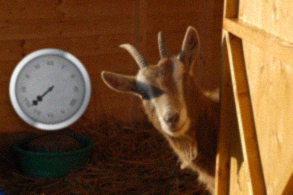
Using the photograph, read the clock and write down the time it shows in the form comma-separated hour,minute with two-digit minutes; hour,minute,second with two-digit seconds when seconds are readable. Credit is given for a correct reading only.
7,38
